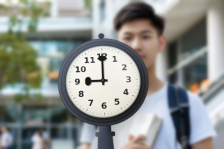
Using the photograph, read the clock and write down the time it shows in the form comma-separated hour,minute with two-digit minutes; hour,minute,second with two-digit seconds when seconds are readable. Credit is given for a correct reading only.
9,00
